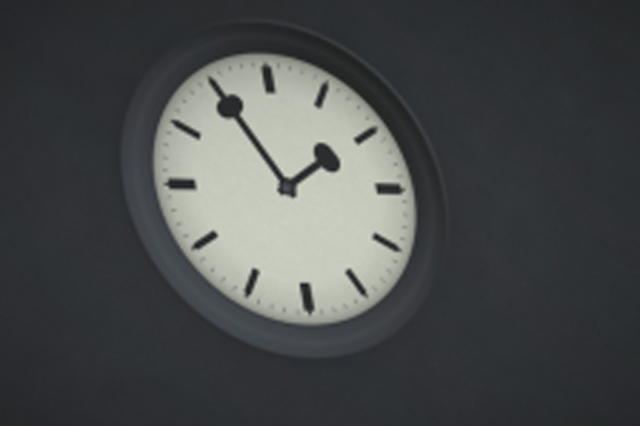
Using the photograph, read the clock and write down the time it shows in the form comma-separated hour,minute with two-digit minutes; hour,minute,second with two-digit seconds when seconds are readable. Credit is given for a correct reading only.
1,55
